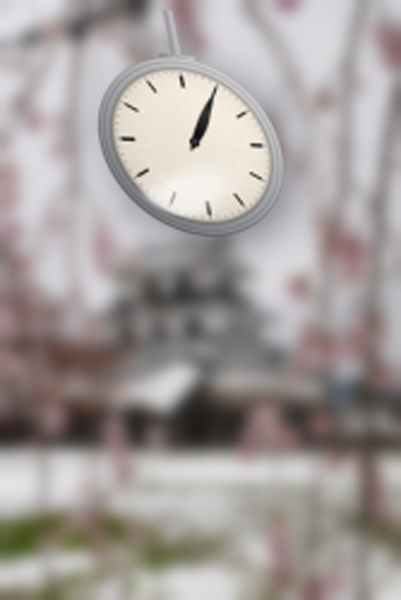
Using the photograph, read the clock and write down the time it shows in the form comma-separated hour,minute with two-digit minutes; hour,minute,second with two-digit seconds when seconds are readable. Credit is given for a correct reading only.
1,05
